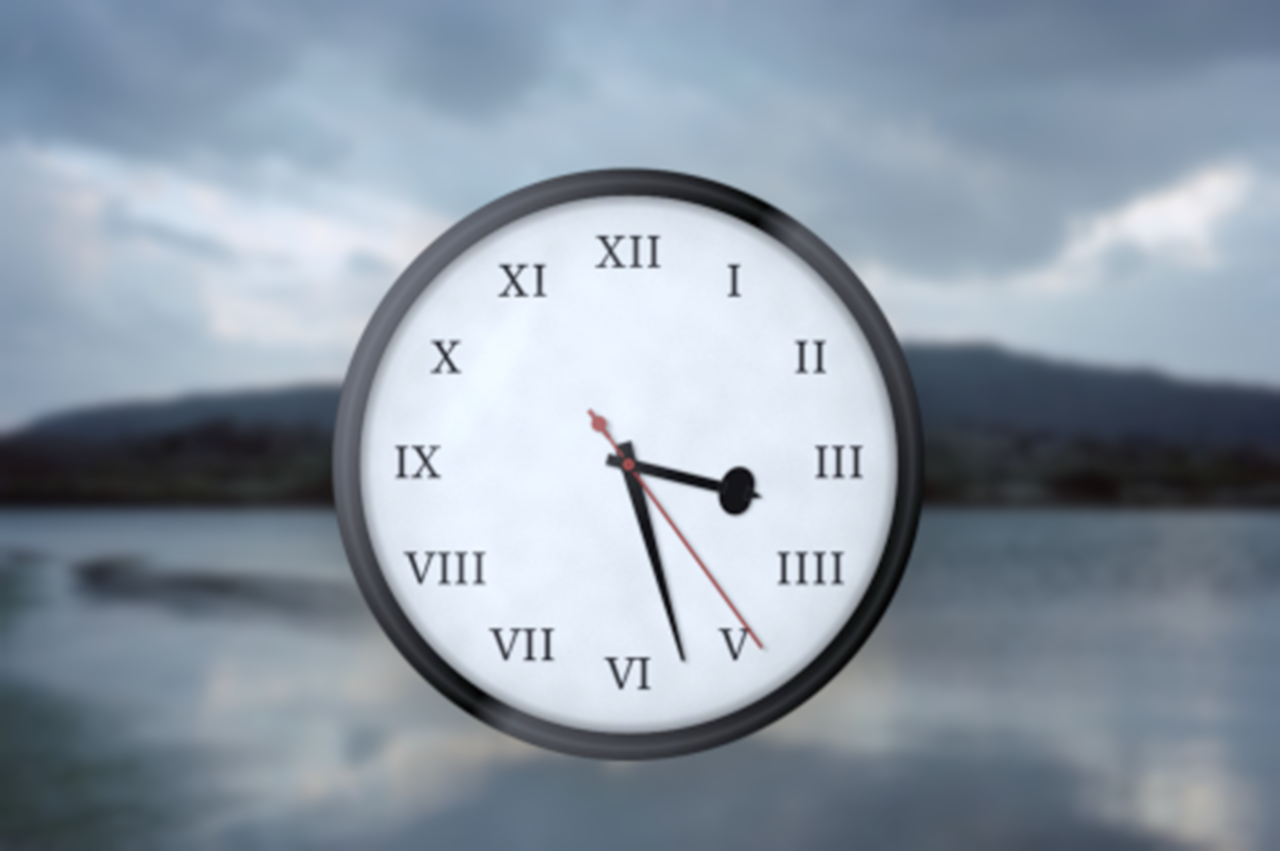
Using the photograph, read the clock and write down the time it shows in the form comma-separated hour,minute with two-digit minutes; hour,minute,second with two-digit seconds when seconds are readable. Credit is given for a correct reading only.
3,27,24
